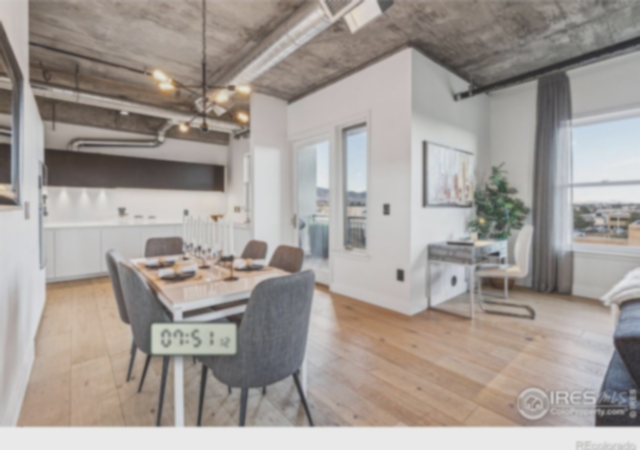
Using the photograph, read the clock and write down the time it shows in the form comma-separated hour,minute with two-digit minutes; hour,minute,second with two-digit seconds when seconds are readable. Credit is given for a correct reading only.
7,51
